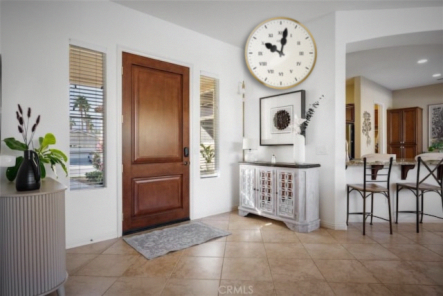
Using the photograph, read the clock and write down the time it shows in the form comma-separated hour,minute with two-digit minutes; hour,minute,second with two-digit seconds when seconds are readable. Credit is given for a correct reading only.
10,02
